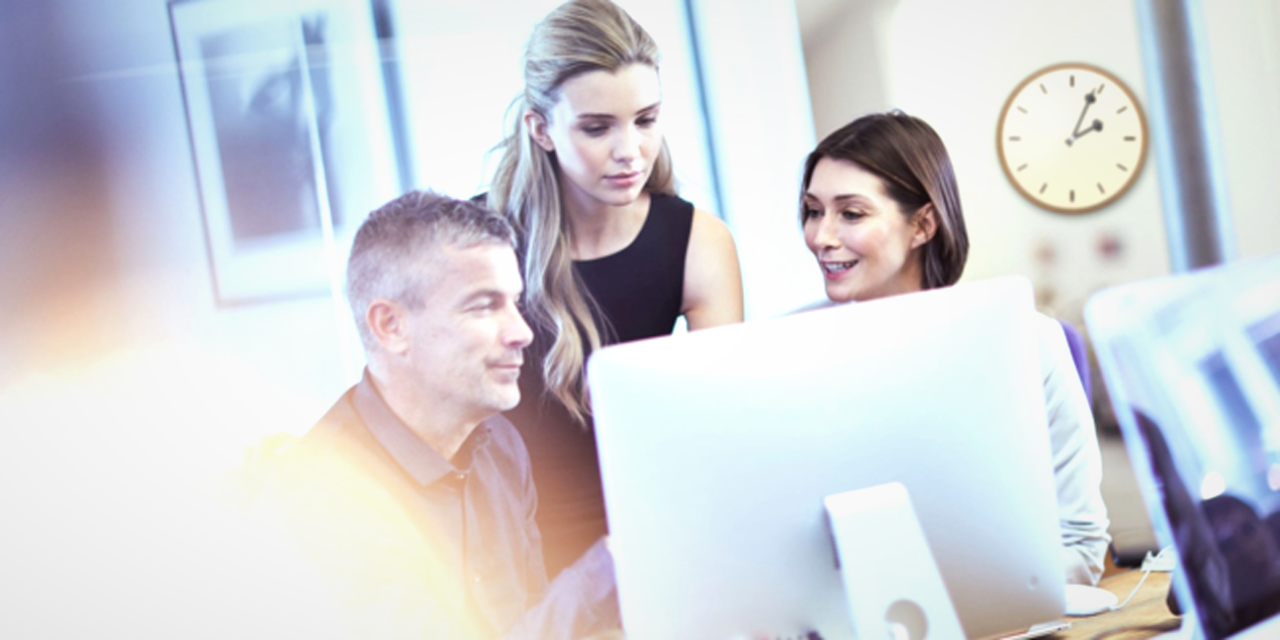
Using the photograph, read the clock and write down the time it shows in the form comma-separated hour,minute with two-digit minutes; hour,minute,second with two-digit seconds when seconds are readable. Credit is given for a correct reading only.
2,04
